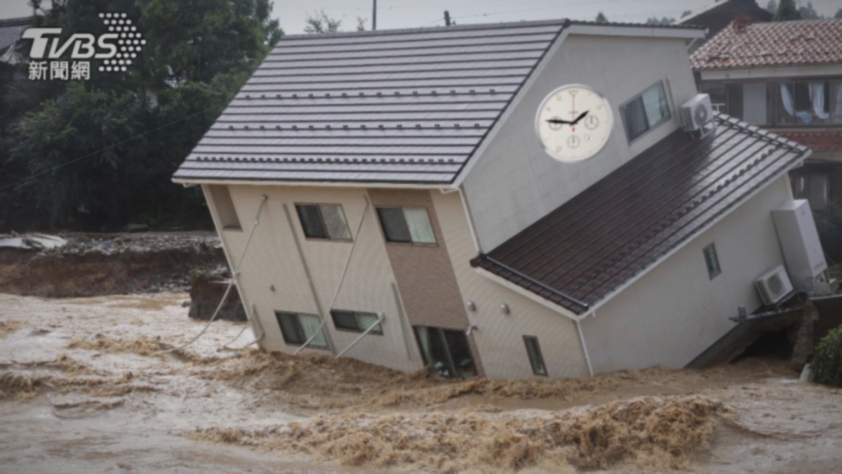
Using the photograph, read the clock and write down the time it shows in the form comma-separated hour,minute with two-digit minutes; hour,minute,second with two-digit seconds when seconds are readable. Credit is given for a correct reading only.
1,46
